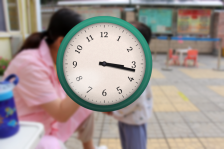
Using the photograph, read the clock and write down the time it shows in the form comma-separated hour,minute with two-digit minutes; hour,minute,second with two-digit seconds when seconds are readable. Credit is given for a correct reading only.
3,17
